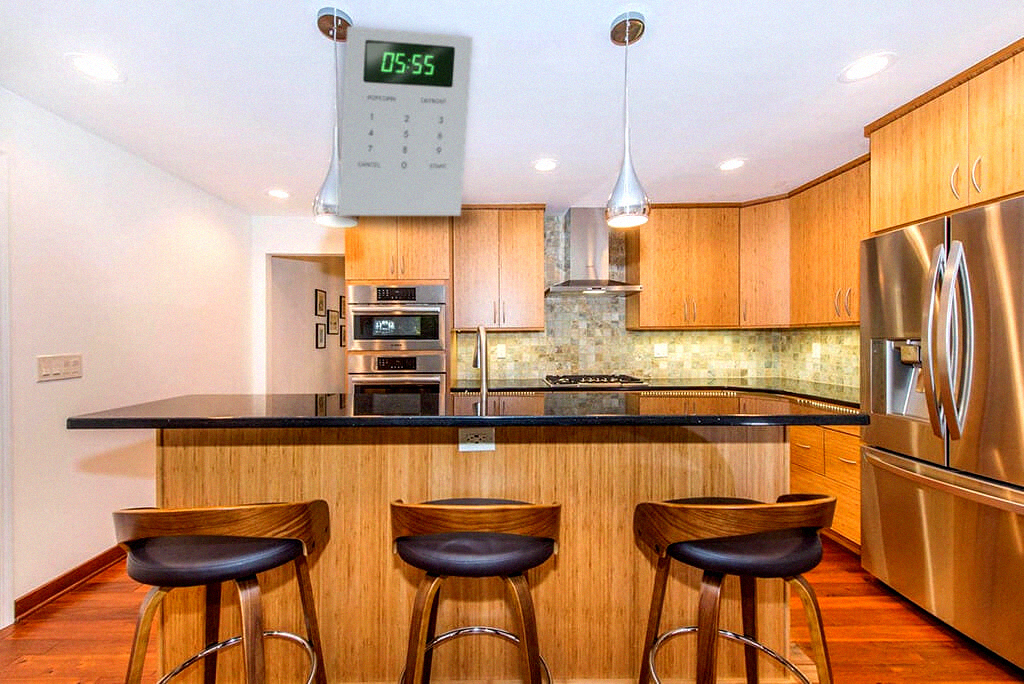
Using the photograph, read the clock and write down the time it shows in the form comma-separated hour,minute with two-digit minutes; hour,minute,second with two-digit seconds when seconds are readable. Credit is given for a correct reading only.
5,55
